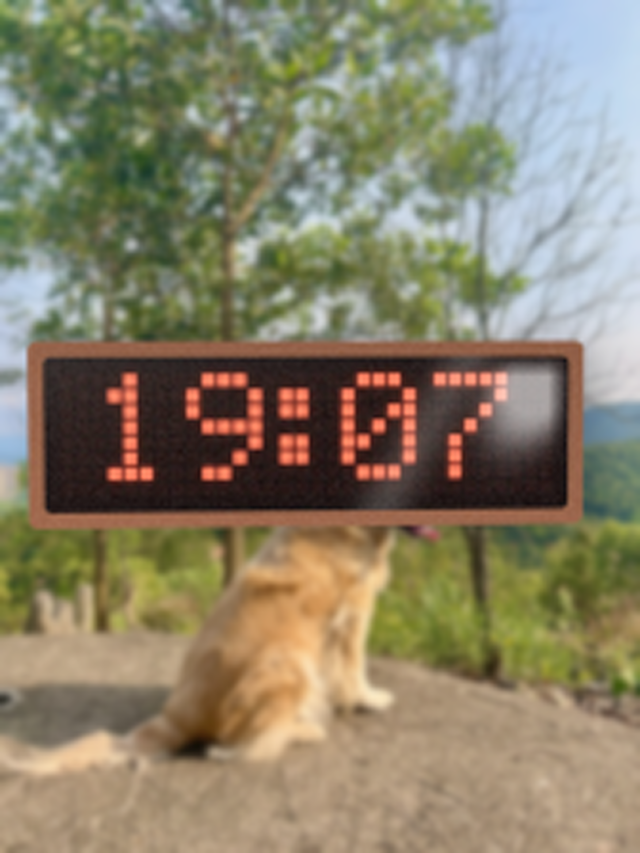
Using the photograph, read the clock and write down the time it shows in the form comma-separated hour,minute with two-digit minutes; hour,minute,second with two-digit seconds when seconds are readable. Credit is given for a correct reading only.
19,07
